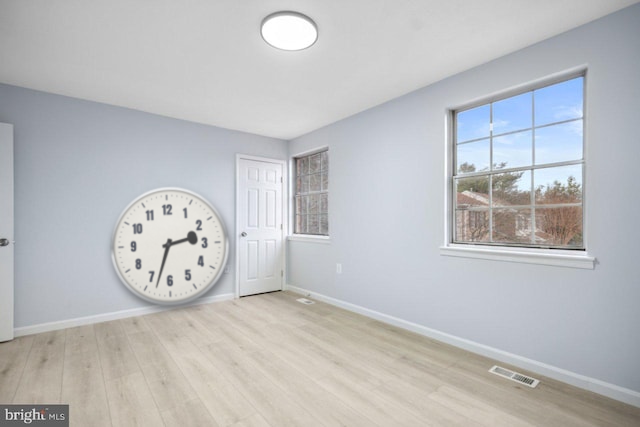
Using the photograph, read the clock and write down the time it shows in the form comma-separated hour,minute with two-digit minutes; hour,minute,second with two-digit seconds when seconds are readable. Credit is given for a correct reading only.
2,33
